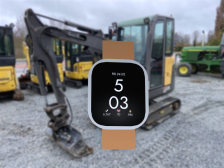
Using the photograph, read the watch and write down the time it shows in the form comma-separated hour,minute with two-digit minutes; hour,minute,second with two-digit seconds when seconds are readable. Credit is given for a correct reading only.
5,03
